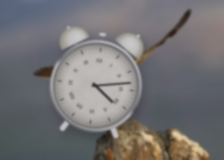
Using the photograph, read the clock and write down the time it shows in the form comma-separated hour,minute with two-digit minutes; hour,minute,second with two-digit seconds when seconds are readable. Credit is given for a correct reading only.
4,13
